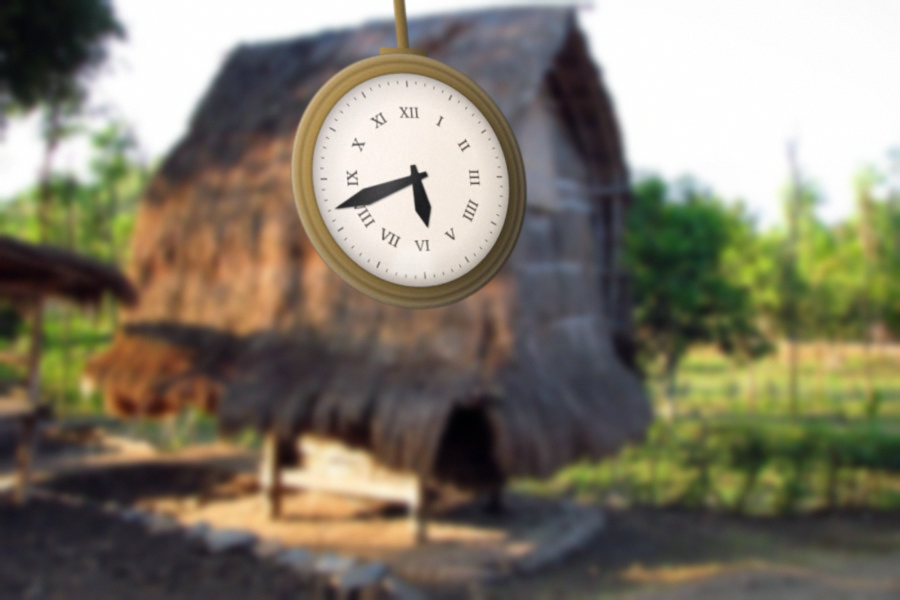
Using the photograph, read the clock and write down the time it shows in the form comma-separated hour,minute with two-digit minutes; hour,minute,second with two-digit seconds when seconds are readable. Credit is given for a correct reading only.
5,42
